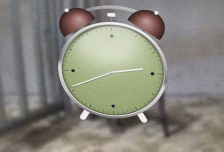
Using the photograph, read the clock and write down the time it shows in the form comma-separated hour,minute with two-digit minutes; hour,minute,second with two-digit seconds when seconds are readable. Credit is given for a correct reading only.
2,41
